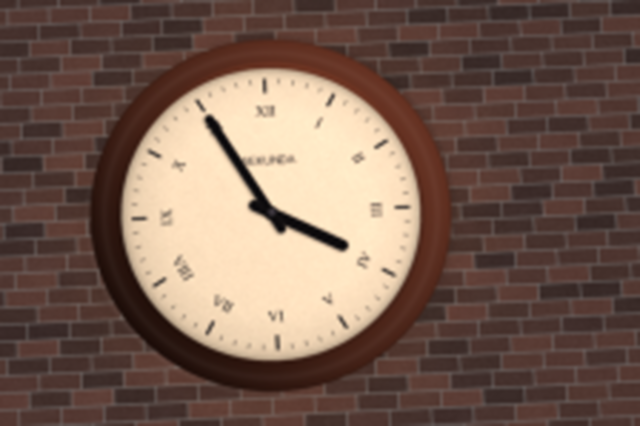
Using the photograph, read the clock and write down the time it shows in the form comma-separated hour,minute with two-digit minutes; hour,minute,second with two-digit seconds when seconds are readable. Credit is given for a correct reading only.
3,55
